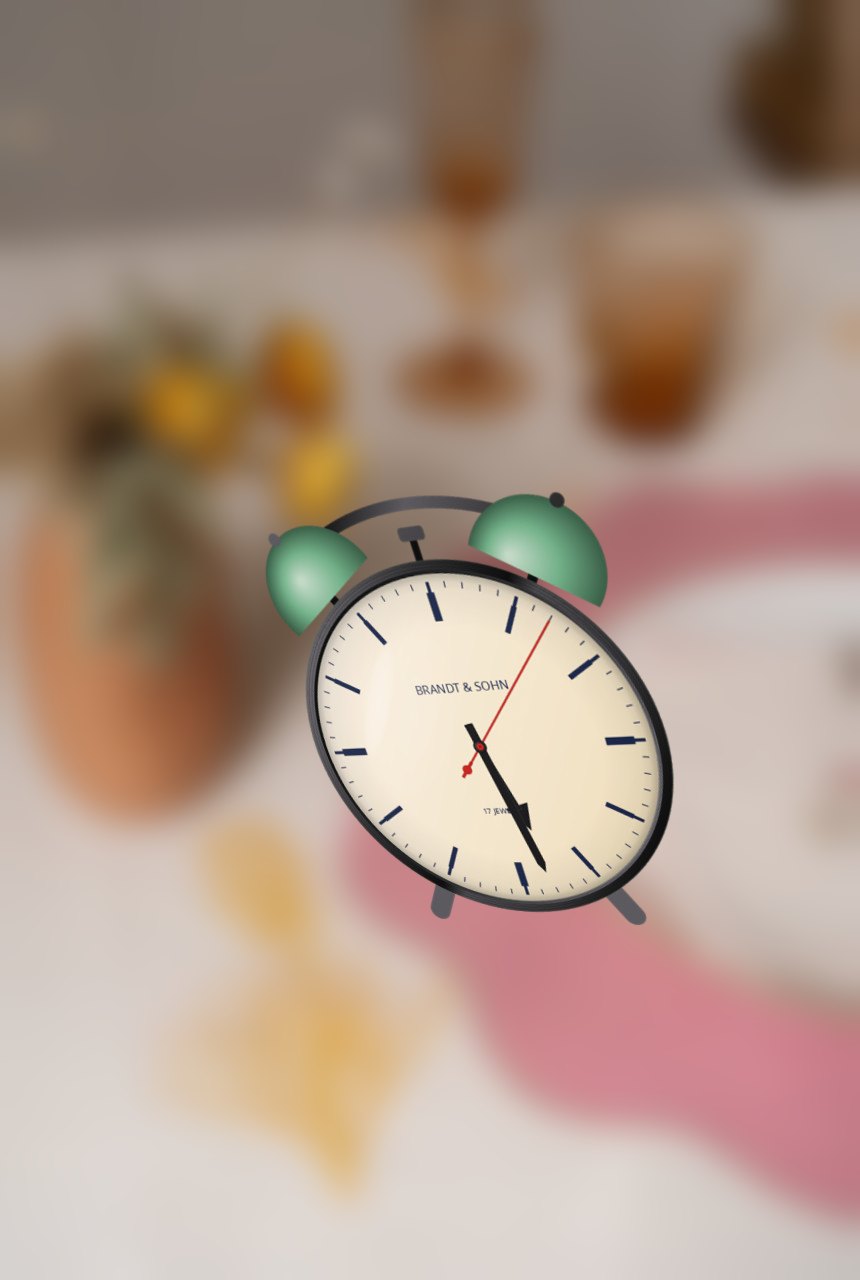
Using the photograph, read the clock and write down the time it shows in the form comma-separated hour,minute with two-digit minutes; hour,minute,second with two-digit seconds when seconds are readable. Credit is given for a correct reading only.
5,28,07
